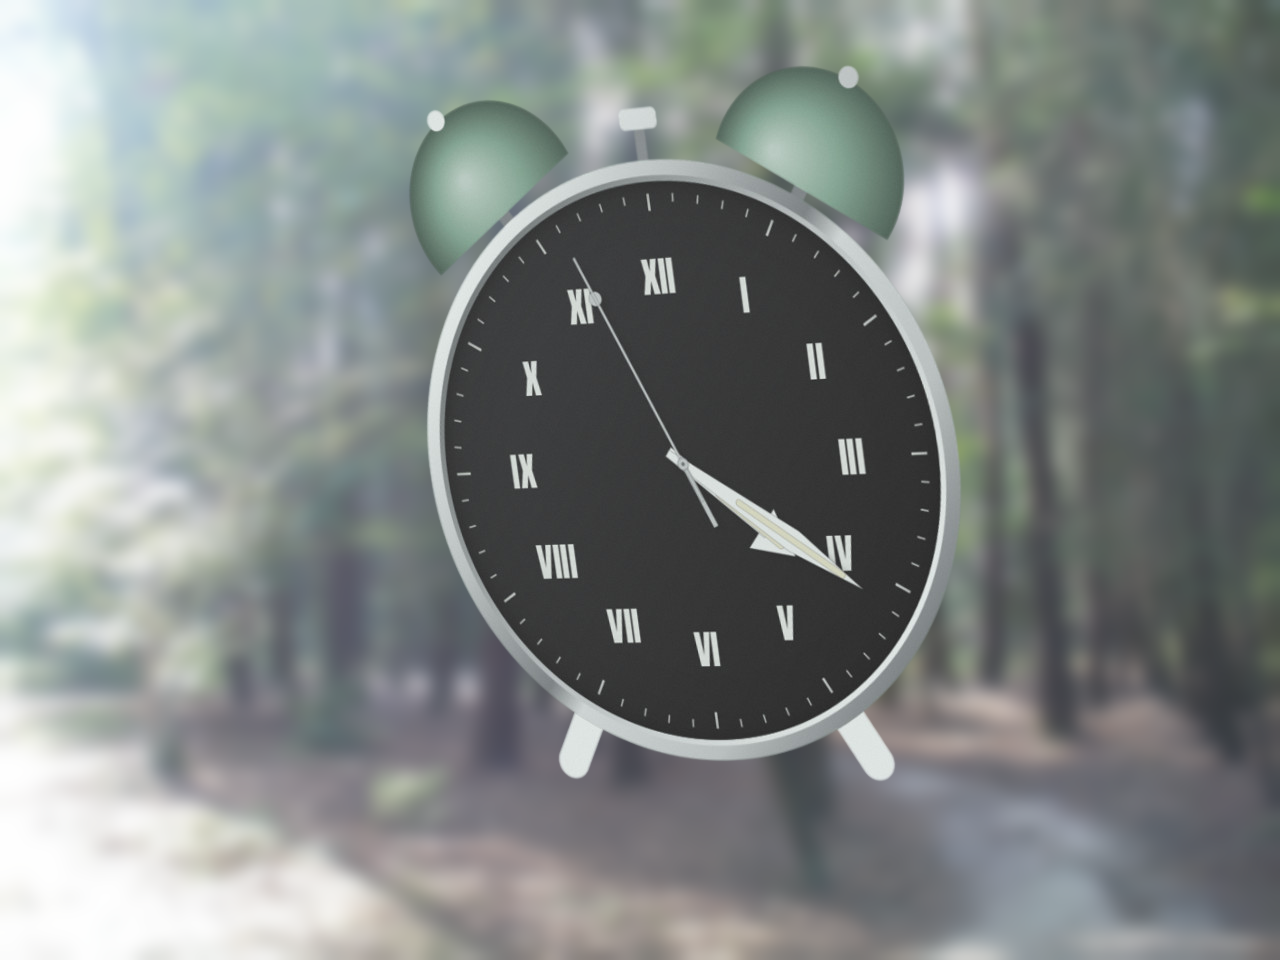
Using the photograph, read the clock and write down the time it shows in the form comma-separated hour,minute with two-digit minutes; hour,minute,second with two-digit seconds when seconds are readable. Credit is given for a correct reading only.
4,20,56
